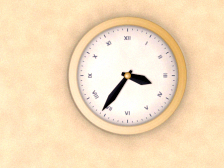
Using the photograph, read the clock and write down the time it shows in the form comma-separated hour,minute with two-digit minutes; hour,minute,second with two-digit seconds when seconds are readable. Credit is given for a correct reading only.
3,36
